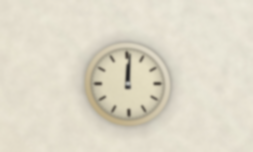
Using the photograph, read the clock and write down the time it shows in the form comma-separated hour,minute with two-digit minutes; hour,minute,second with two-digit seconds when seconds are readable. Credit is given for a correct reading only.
12,01
